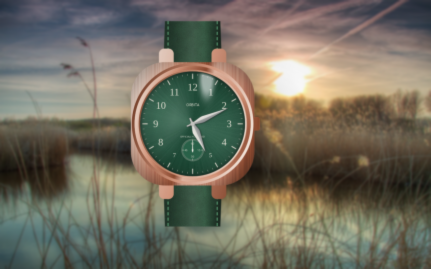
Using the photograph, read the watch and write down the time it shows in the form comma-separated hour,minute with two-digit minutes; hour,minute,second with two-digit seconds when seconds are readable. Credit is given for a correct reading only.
5,11
